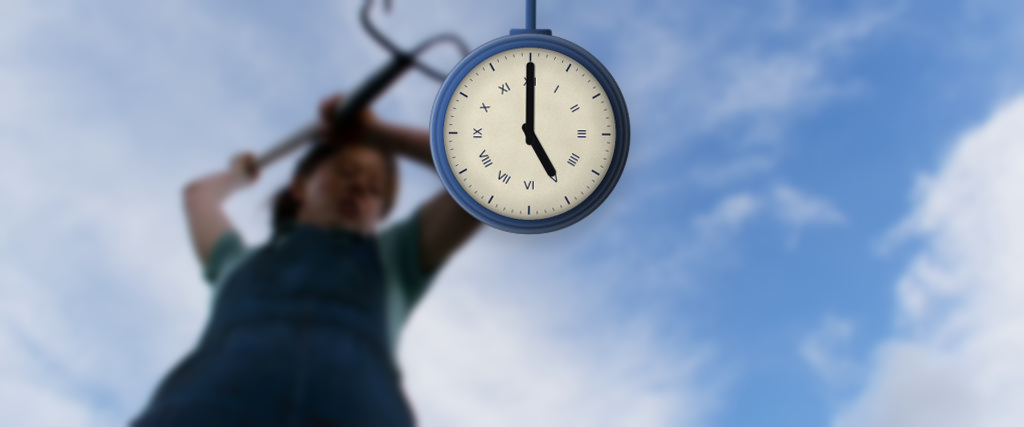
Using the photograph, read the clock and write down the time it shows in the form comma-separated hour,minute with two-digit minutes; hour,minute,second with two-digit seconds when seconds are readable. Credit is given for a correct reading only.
5,00
